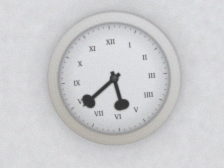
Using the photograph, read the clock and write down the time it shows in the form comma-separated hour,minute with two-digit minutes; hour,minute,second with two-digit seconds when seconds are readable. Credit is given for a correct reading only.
5,39
